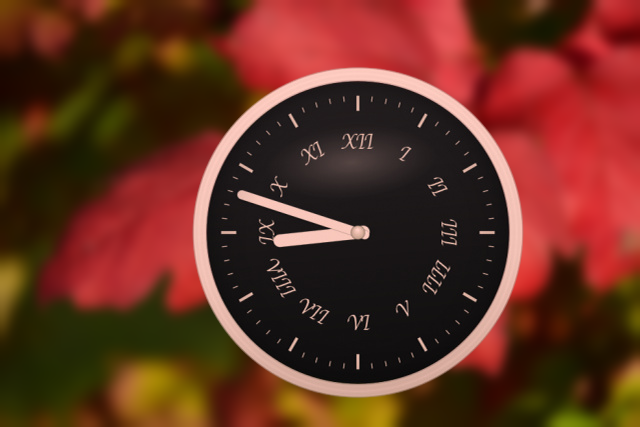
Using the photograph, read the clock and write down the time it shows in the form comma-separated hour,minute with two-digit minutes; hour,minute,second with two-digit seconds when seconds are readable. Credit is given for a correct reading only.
8,48
